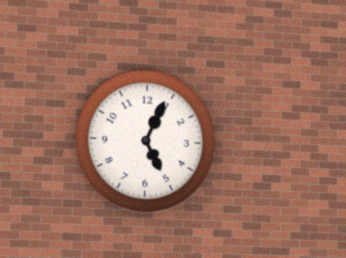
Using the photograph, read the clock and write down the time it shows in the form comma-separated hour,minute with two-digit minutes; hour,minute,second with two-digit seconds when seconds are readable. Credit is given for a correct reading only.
5,04
